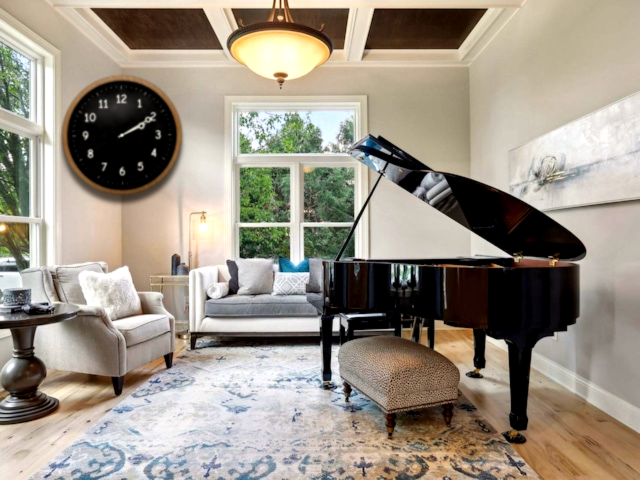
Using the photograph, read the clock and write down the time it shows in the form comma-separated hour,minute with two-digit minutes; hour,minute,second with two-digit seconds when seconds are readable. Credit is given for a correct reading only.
2,10
